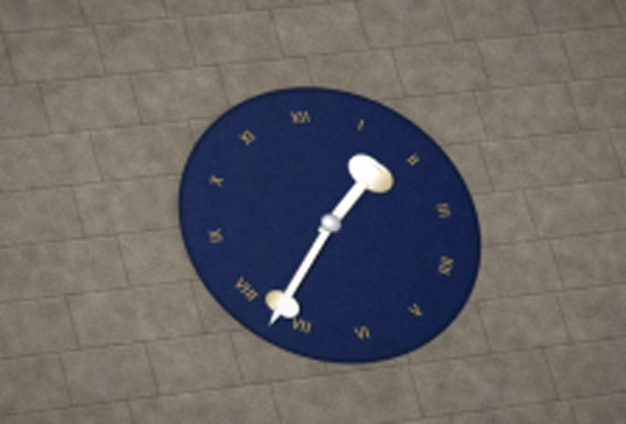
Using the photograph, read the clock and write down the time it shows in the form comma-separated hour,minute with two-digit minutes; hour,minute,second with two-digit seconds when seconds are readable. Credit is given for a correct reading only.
1,37
